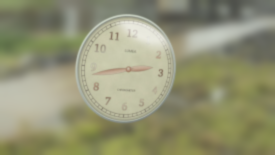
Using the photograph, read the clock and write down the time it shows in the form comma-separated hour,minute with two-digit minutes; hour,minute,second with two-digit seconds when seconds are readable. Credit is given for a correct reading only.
2,43
